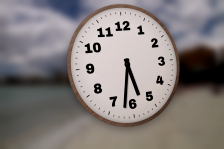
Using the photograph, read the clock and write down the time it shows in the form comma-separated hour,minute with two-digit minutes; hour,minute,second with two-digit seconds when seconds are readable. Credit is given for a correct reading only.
5,32
